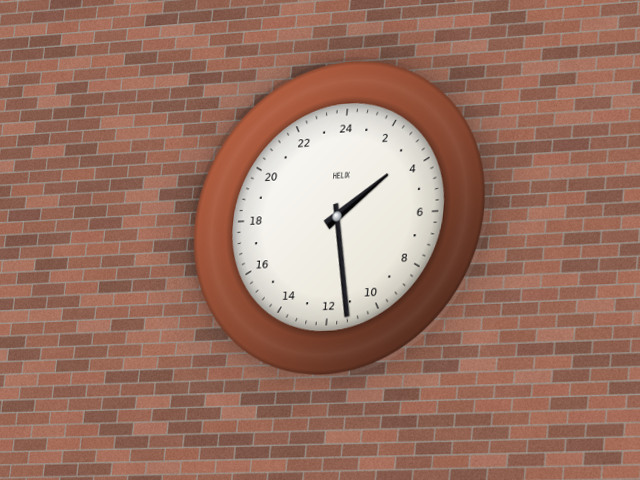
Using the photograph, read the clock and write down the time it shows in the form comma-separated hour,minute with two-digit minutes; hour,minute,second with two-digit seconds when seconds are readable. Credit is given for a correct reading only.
3,28
